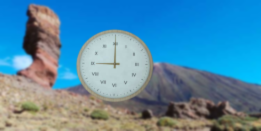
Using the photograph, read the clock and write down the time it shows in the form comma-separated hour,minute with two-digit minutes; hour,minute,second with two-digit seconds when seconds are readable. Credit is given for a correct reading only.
9,00
